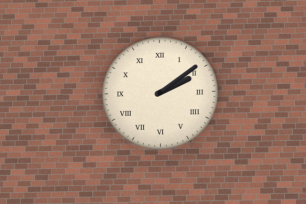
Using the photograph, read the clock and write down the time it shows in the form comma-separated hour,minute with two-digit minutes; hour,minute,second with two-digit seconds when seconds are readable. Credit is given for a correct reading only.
2,09
